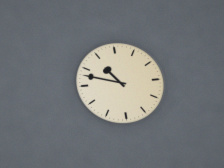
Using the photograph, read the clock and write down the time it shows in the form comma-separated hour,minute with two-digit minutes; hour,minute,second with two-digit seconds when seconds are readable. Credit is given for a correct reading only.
10,48
